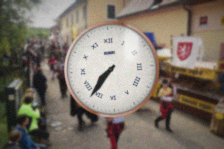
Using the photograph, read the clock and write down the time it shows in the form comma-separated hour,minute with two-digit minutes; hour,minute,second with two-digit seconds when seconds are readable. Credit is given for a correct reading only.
7,37
